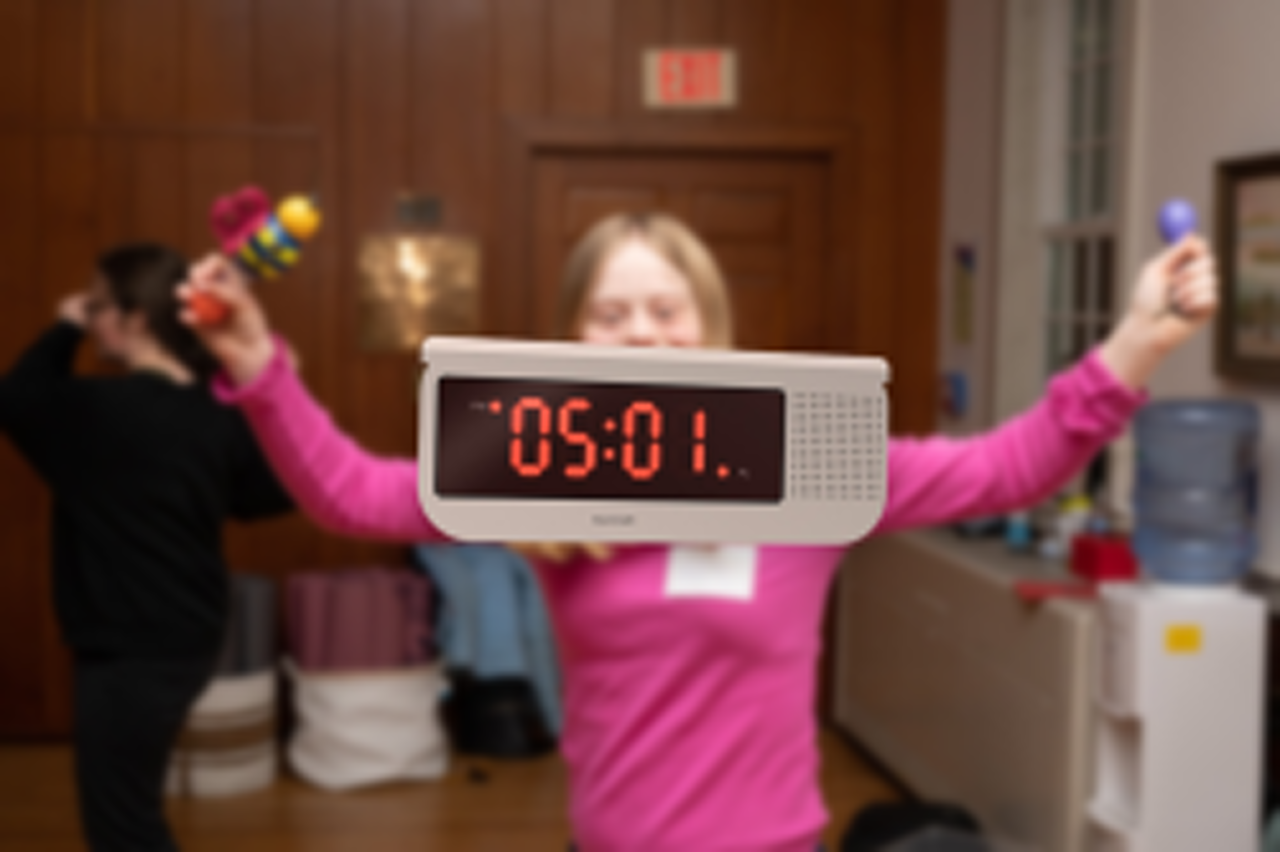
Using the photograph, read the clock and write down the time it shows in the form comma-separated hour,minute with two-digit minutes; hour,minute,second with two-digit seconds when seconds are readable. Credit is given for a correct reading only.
5,01
